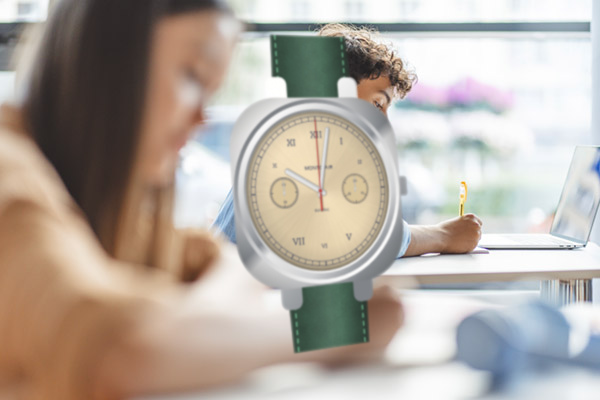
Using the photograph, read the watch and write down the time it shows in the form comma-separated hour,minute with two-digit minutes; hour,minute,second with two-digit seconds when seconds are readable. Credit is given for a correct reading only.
10,02
